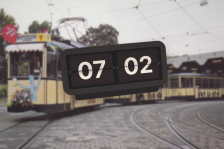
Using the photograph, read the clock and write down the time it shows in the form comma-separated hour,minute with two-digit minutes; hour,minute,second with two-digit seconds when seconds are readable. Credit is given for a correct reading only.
7,02
